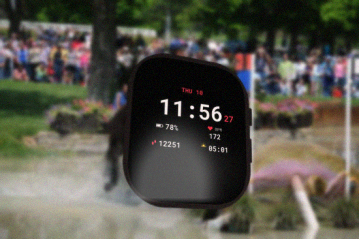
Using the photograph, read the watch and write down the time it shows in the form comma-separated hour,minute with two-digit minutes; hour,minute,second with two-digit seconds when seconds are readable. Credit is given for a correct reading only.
11,56,27
